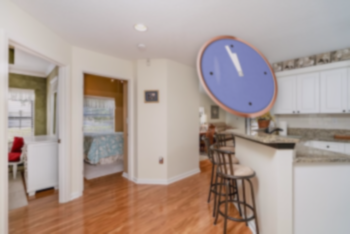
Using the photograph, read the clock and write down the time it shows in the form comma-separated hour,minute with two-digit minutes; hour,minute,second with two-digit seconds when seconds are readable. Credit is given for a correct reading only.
11,58
